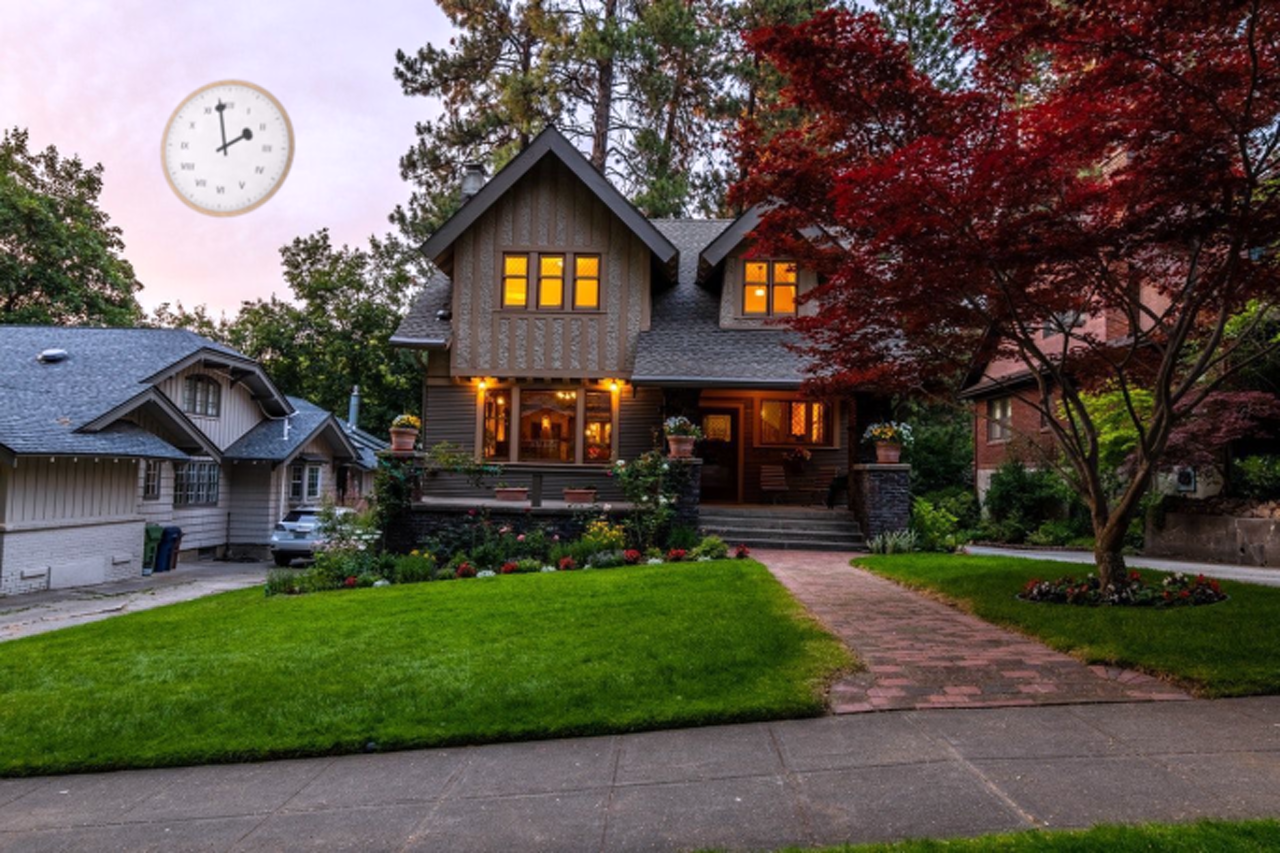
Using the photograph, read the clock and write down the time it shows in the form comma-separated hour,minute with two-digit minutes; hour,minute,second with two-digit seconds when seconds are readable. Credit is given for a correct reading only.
1,58
